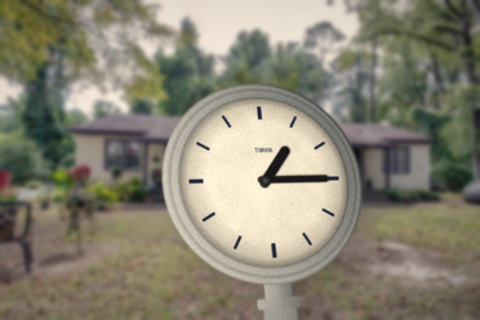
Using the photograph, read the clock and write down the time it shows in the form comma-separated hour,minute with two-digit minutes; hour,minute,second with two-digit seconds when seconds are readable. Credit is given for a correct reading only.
1,15
